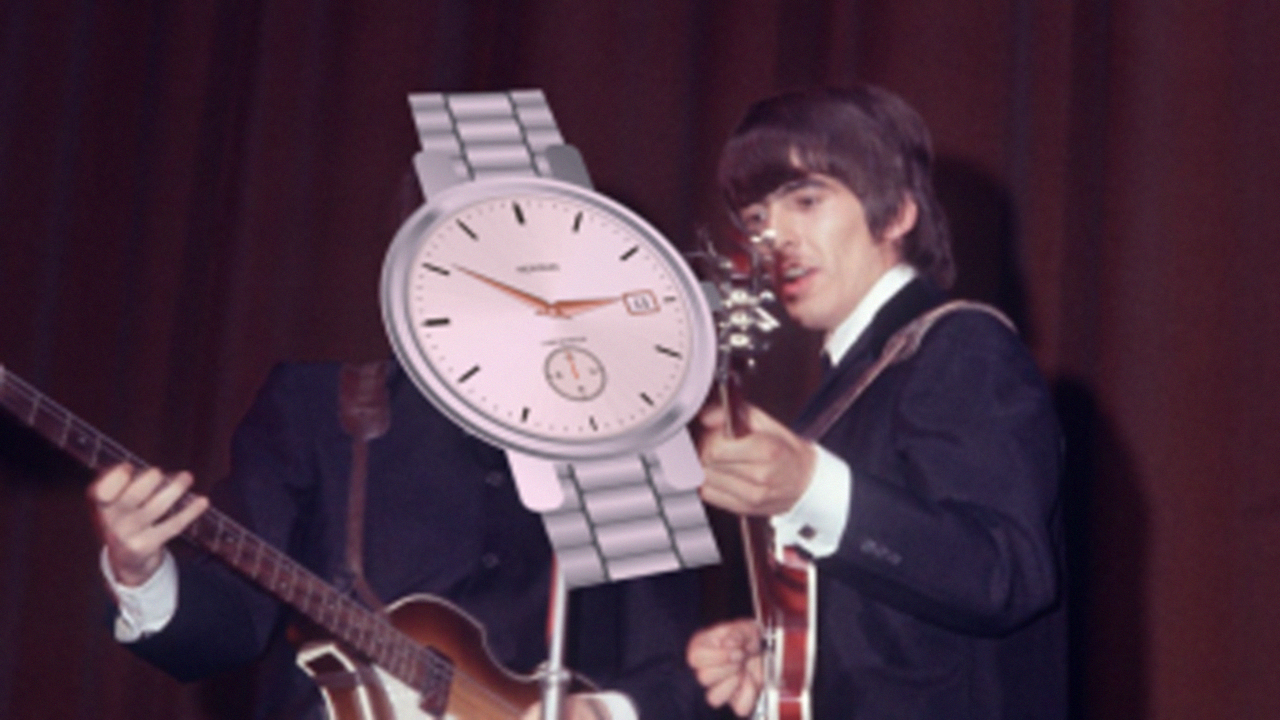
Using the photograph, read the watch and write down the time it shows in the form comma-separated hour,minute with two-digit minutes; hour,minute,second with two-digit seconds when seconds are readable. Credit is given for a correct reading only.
2,51
